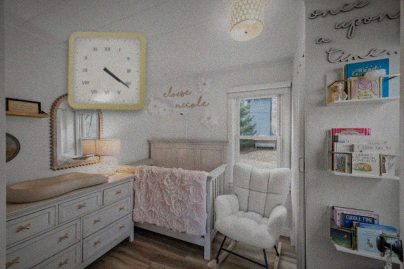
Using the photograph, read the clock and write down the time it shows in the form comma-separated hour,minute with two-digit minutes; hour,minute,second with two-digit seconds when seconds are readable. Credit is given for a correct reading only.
4,21
